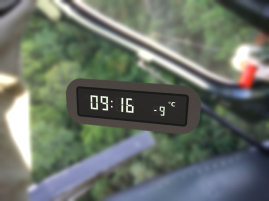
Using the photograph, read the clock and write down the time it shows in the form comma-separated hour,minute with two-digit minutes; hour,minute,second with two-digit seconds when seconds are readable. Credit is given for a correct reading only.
9,16
